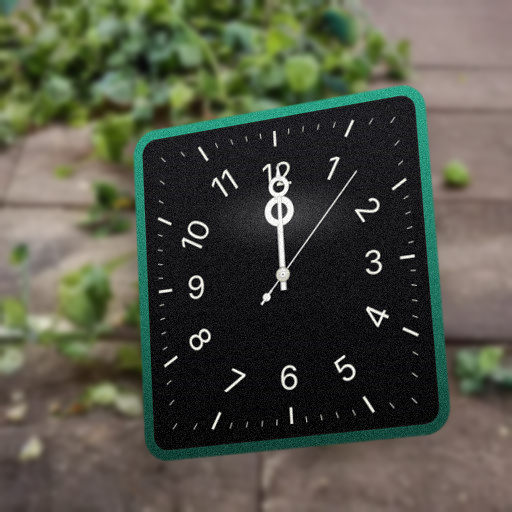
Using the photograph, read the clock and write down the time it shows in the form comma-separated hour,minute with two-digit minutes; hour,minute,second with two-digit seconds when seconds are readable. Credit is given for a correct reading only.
12,00,07
